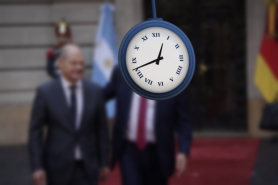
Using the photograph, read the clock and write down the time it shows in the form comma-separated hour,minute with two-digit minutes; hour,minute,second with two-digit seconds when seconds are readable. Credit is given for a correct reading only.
12,42
